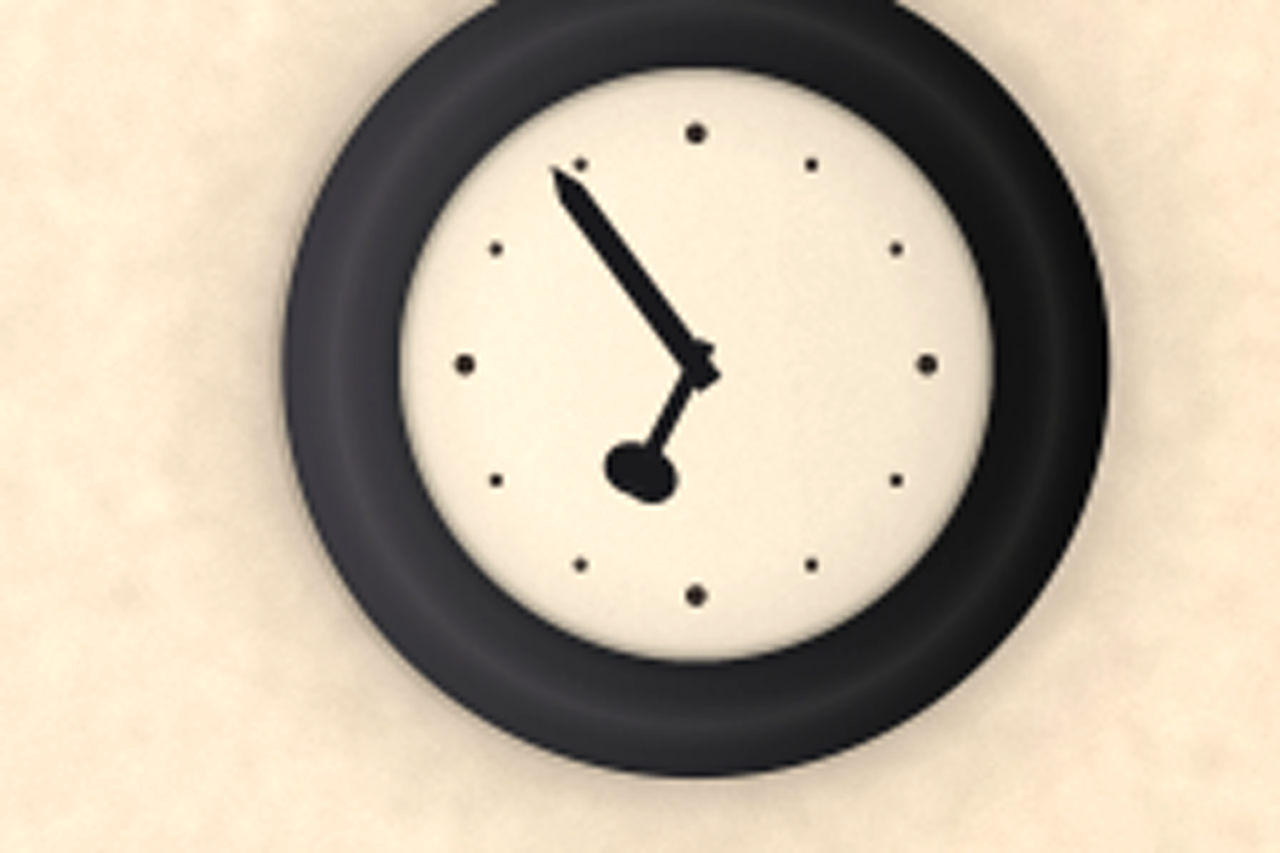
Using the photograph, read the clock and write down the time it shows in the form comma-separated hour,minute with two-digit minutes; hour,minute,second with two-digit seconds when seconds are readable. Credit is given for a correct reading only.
6,54
